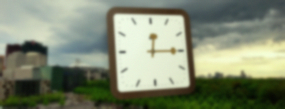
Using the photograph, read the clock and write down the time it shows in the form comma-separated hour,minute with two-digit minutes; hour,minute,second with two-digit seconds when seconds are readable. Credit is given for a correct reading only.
12,15
